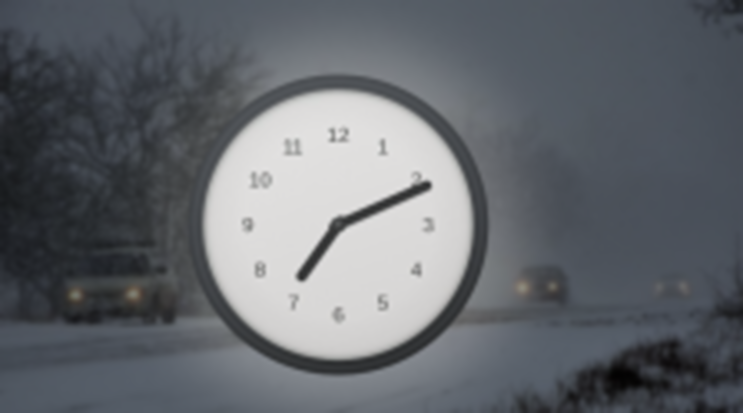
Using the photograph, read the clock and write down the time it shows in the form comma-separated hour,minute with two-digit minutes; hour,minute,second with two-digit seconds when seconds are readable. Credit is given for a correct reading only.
7,11
